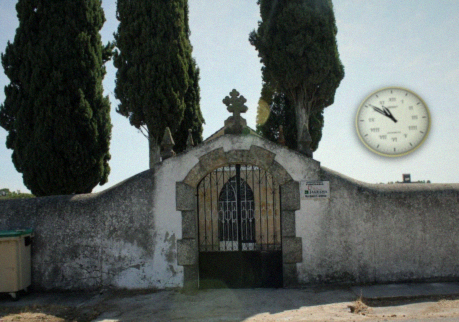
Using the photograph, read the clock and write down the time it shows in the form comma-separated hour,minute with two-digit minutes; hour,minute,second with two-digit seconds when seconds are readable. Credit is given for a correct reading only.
10,51
